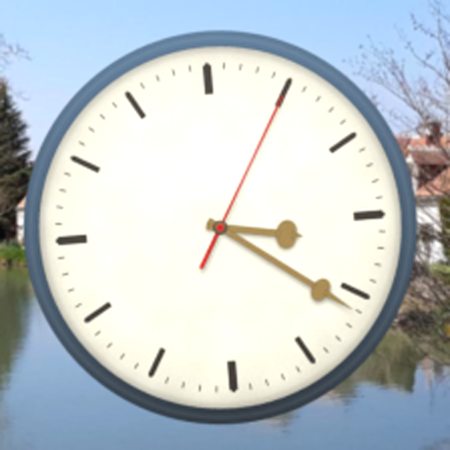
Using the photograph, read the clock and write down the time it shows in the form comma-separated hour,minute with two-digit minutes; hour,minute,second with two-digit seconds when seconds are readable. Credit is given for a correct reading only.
3,21,05
